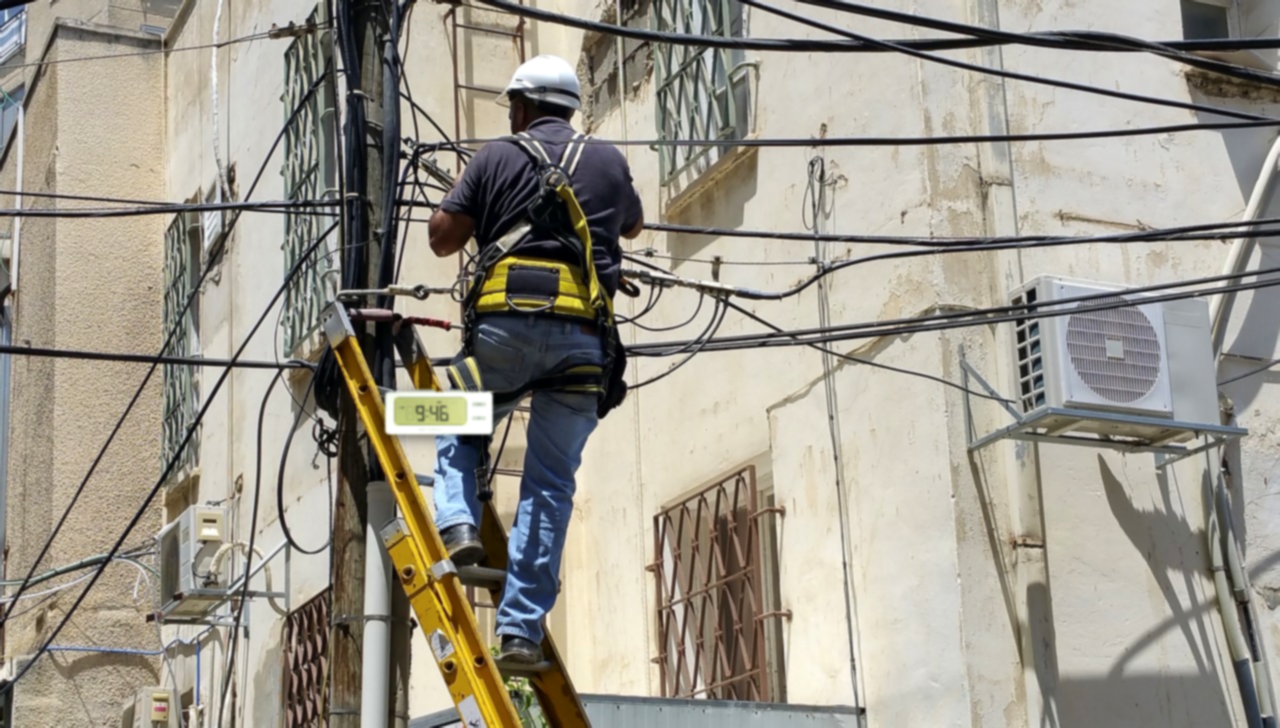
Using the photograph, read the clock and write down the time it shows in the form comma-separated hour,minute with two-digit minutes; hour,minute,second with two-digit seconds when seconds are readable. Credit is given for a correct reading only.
9,46
